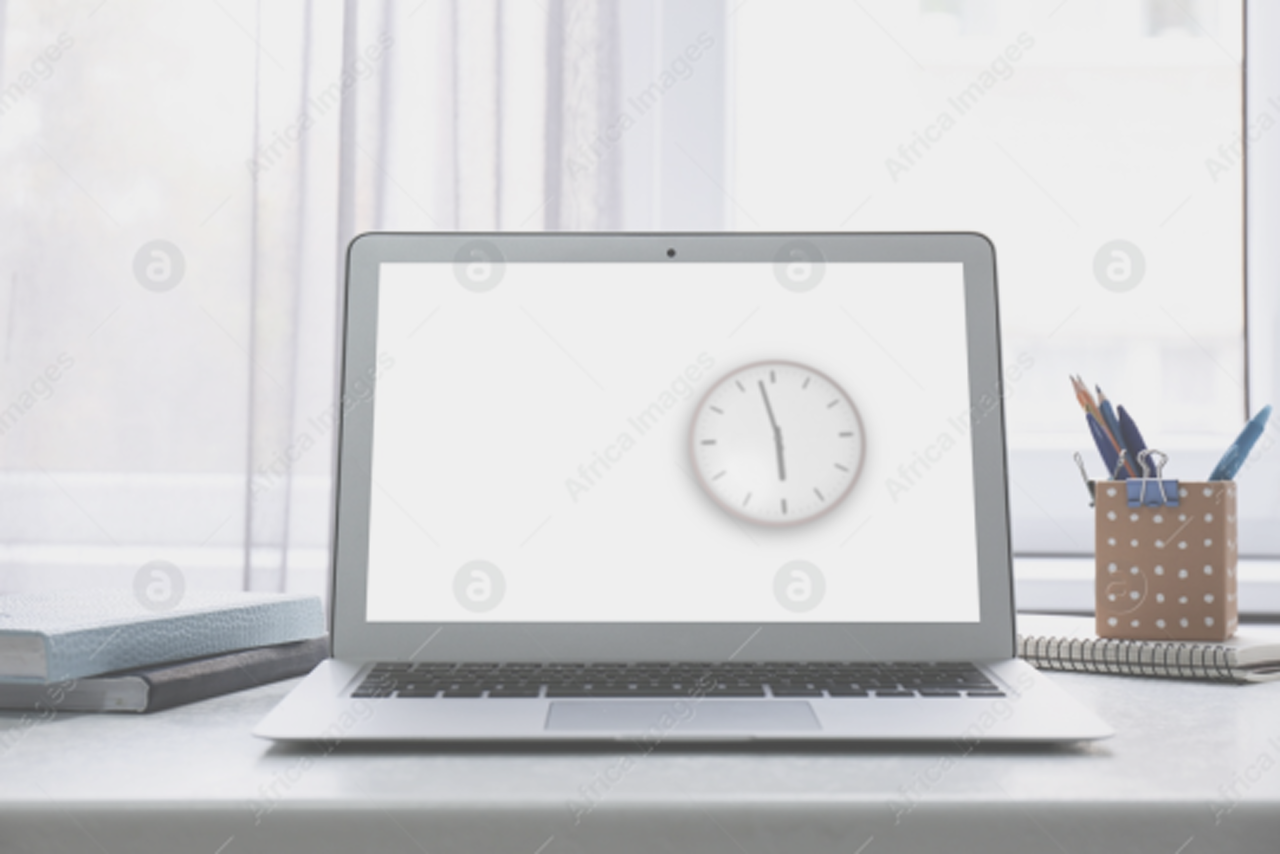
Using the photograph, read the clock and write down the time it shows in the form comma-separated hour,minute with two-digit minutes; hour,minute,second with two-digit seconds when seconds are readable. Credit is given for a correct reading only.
5,58
